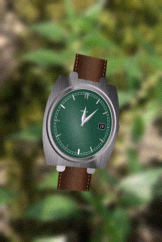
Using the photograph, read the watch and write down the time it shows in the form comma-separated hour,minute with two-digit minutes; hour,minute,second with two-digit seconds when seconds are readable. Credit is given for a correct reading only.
12,07
